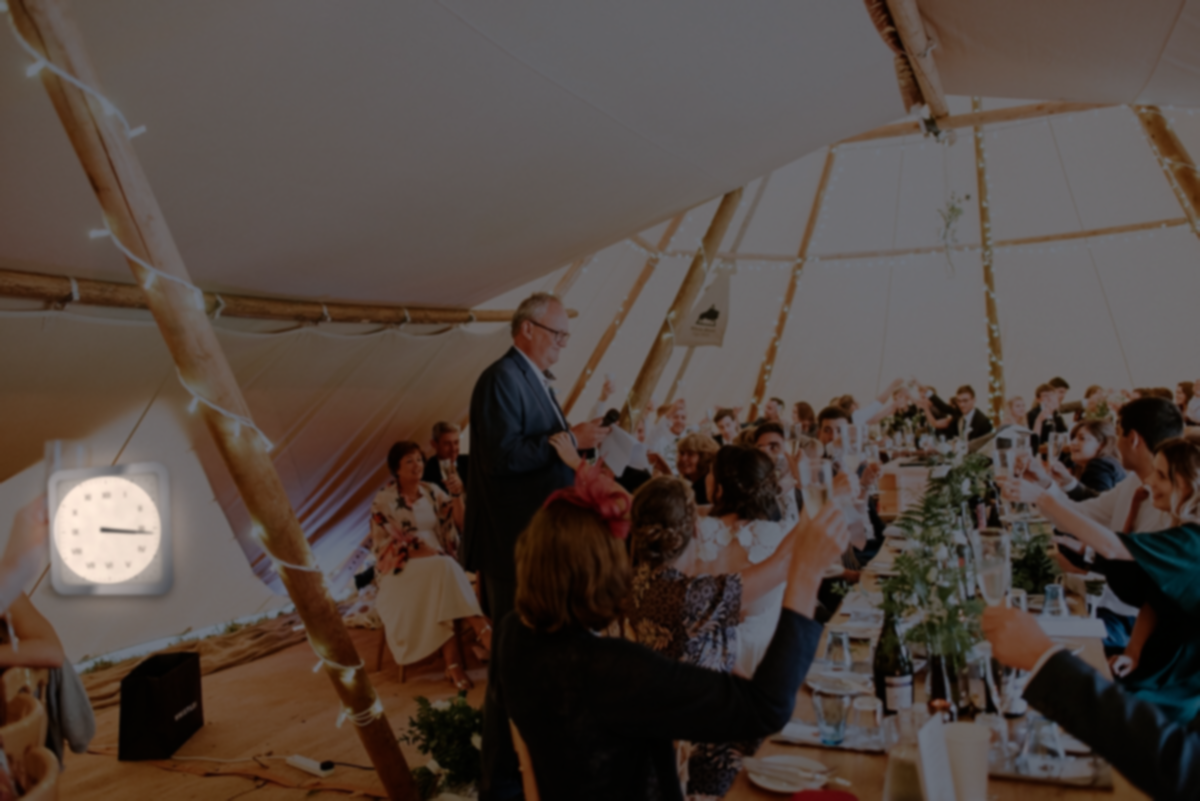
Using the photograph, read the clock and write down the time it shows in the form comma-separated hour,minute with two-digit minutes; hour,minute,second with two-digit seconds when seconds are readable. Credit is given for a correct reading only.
3,16
